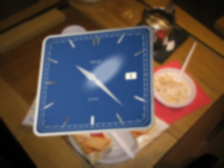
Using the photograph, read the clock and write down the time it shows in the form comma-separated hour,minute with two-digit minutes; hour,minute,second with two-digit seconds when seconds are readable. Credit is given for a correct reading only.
10,23
